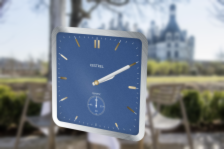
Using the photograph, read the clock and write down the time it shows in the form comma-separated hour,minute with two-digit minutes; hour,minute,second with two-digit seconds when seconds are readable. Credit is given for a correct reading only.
2,10
